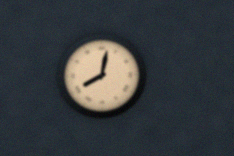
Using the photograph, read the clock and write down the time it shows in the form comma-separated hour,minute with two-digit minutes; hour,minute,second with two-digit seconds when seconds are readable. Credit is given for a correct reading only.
8,02
